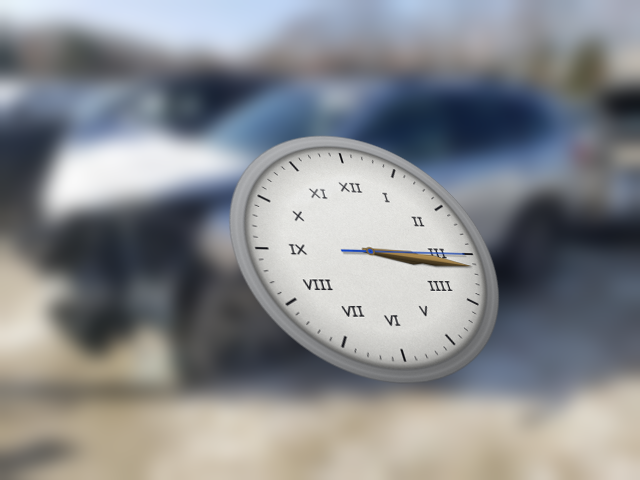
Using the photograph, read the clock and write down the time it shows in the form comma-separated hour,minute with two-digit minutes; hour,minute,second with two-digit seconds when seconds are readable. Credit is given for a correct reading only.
3,16,15
